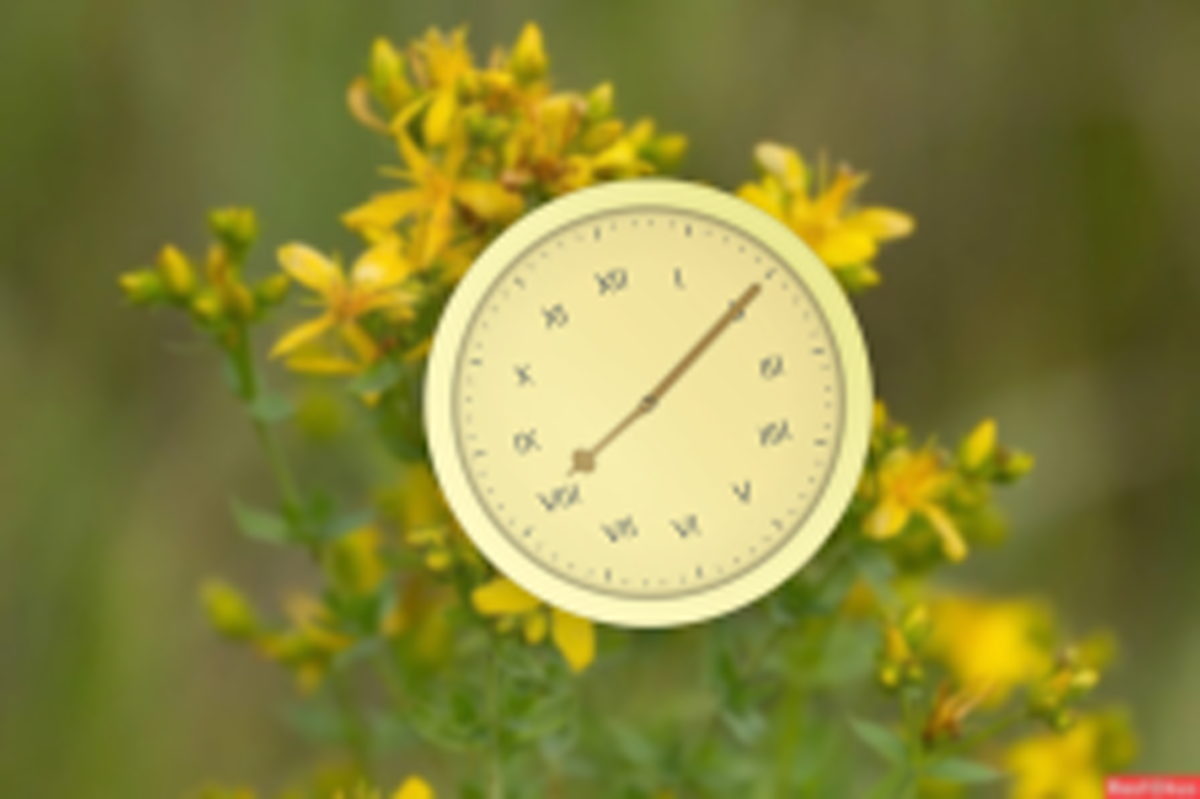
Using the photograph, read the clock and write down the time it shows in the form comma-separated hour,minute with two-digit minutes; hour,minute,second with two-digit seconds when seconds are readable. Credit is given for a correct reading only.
8,10
